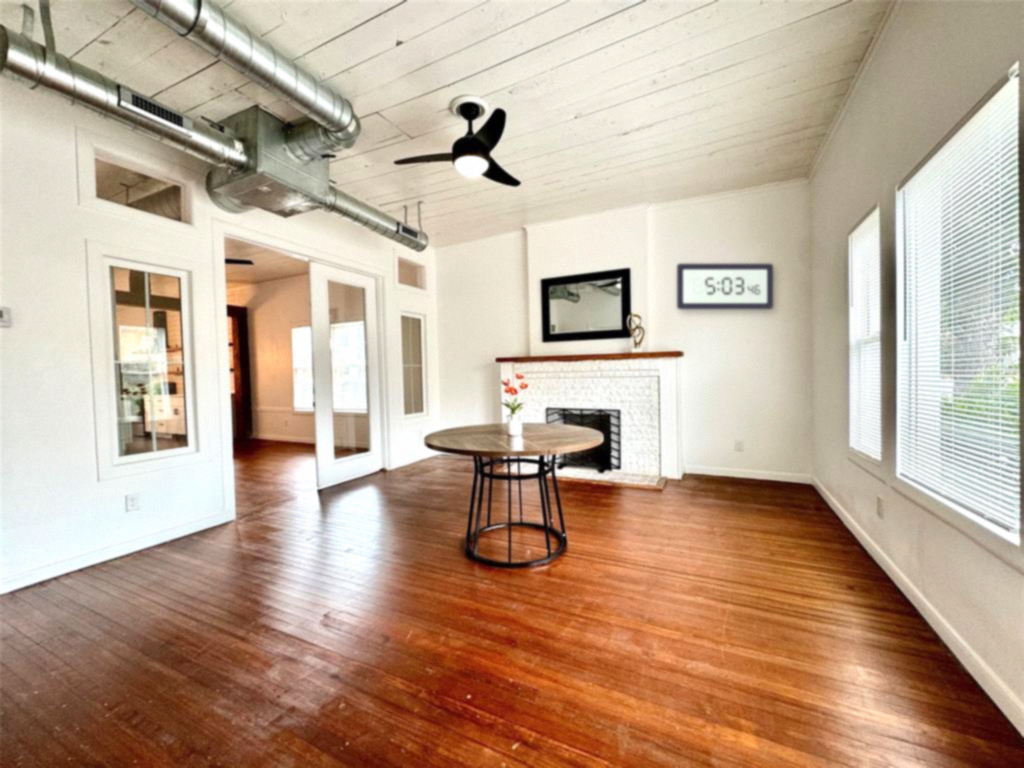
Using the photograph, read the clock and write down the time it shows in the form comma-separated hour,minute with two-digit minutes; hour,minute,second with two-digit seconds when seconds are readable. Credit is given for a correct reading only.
5,03
